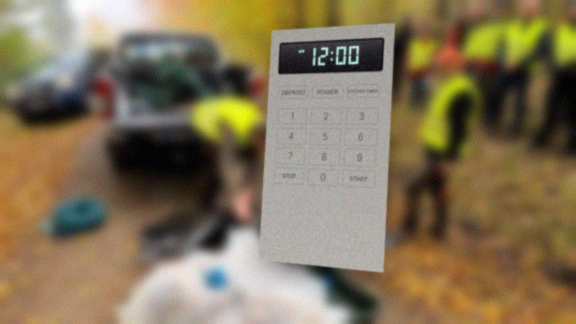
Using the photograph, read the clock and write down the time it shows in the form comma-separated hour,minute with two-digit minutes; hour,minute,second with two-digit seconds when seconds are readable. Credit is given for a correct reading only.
12,00
